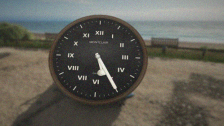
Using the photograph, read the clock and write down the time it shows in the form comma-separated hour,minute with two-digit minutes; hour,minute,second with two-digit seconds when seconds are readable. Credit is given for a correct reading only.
5,25
